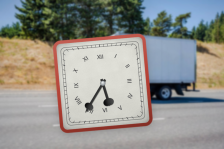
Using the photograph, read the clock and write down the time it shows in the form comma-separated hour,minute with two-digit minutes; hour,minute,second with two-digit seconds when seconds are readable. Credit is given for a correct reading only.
5,36
